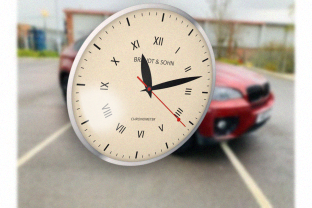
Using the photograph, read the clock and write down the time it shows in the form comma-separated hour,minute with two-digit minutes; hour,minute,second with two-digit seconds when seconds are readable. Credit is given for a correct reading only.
11,12,21
